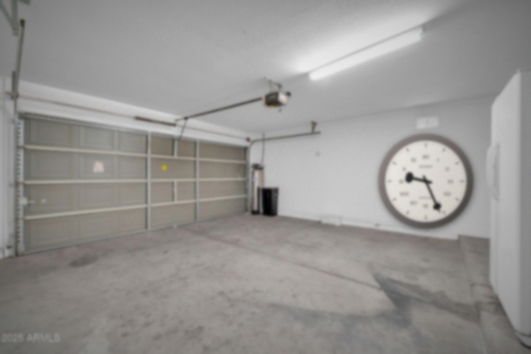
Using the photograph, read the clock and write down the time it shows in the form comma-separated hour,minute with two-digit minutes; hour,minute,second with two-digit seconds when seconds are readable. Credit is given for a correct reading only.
9,26
